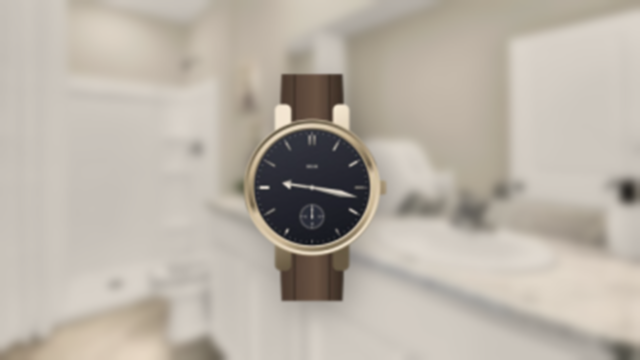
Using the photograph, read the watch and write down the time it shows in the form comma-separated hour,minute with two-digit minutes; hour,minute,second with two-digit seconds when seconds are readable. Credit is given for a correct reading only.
9,17
